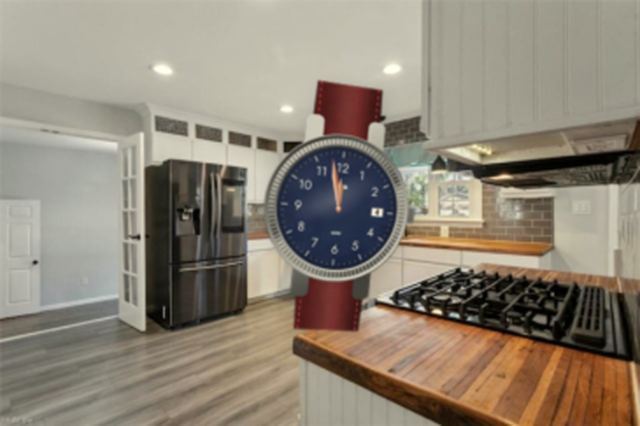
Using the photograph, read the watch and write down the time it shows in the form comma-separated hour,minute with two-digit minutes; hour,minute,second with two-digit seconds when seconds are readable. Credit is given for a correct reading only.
11,58
